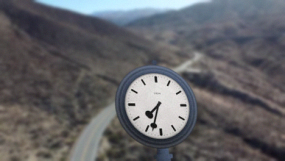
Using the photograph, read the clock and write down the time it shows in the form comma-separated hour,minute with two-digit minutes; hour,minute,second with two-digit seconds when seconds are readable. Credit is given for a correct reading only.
7,33
